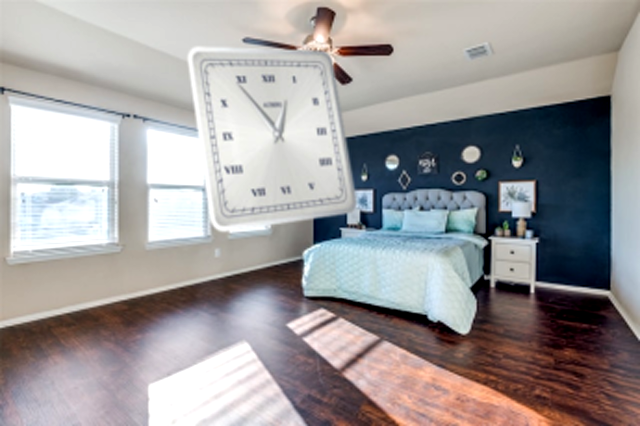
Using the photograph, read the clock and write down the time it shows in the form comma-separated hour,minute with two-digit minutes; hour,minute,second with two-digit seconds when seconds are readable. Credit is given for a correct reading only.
12,54
